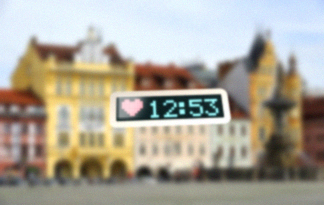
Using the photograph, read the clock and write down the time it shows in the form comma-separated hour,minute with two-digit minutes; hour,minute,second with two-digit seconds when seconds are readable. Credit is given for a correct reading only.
12,53
